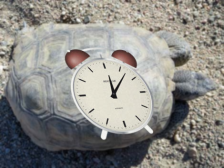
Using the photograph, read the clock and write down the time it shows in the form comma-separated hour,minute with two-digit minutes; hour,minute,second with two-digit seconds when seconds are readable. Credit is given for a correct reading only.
12,07
